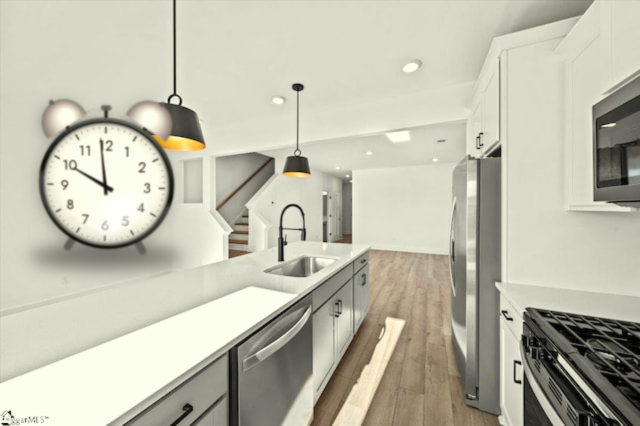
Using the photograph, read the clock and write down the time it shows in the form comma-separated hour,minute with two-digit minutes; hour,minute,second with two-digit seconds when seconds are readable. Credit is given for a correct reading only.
9,59
